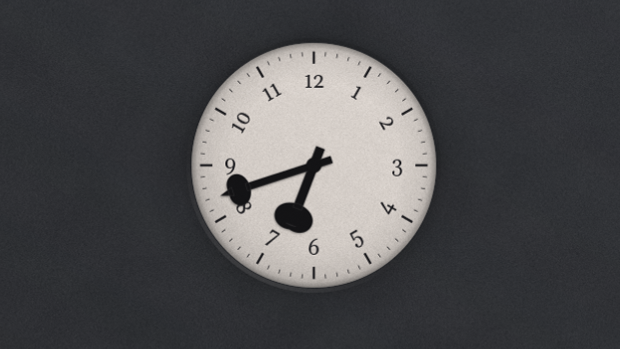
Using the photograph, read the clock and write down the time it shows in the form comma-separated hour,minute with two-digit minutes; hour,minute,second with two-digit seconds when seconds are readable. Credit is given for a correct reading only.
6,42
